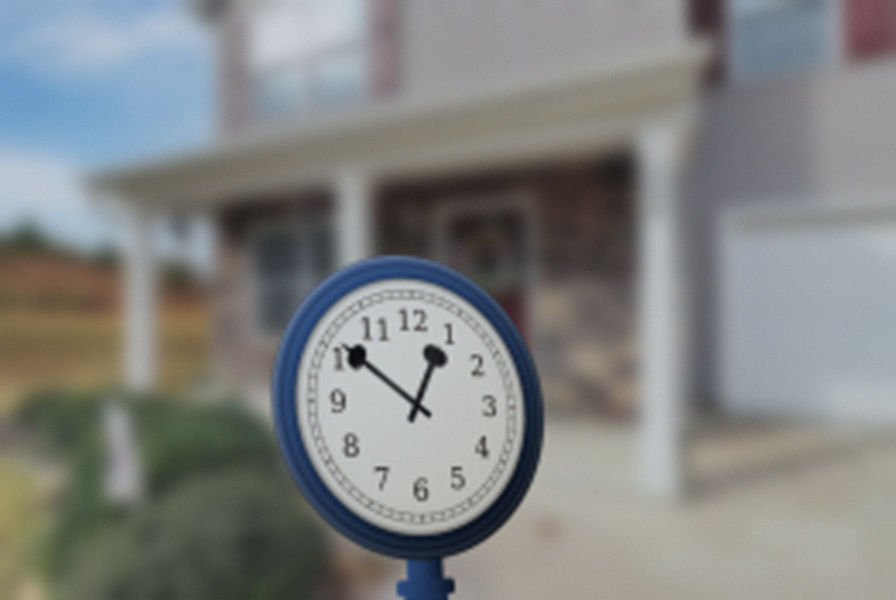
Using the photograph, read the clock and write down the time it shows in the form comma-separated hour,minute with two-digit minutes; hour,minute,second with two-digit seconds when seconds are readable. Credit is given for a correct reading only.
12,51
